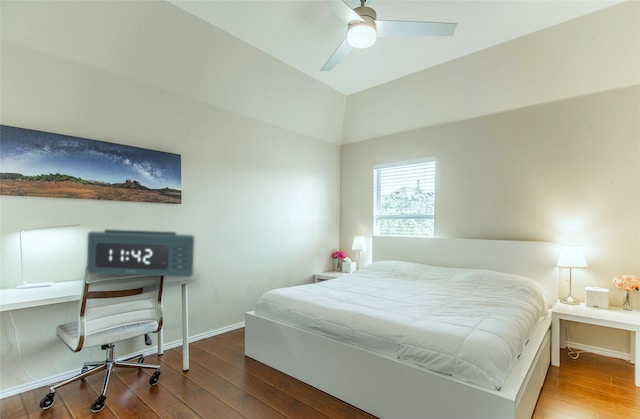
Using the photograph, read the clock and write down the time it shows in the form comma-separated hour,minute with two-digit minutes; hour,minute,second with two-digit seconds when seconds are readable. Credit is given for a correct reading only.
11,42
